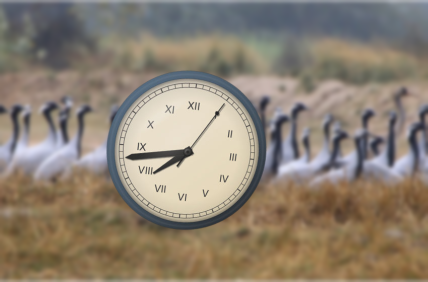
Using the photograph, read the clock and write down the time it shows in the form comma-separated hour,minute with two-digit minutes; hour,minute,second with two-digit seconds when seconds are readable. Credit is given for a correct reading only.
7,43,05
